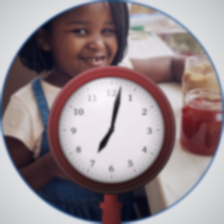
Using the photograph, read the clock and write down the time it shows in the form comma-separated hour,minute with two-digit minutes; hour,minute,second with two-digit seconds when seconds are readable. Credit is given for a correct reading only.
7,02
